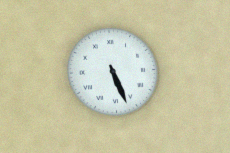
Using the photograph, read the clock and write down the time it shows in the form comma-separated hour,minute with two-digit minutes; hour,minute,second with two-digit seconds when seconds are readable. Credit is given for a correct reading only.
5,27
